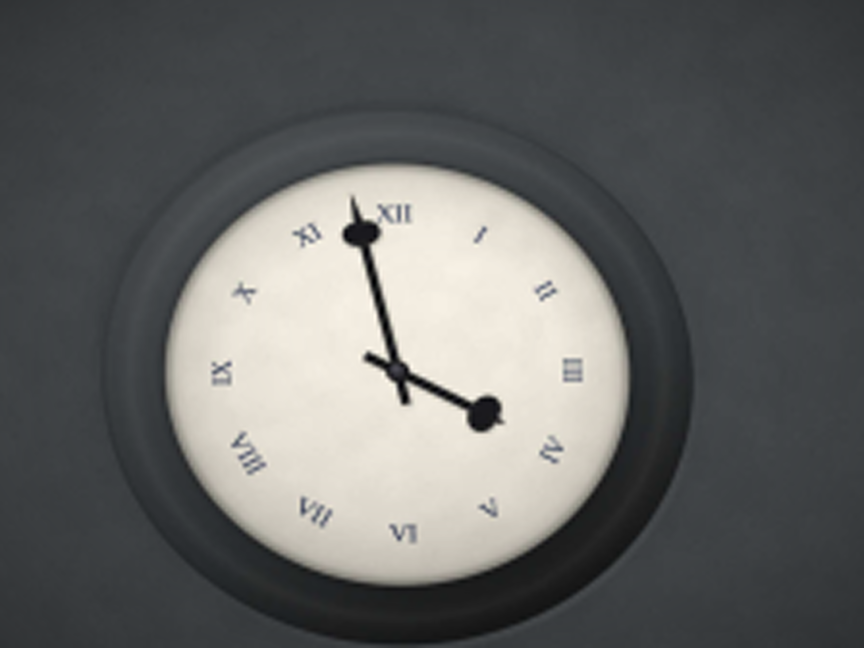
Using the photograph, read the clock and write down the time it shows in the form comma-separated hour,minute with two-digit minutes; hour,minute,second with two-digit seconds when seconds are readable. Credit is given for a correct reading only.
3,58
